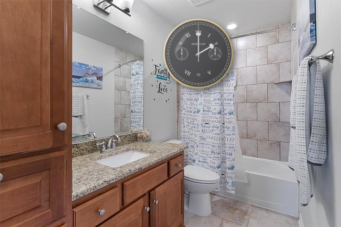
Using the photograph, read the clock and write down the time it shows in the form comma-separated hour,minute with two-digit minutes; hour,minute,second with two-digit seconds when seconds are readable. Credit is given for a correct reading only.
2,00
